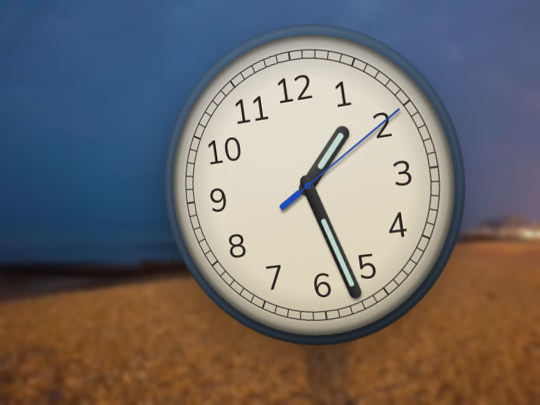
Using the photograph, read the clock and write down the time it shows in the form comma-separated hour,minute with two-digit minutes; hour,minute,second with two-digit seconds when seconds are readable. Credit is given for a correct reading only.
1,27,10
